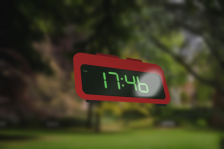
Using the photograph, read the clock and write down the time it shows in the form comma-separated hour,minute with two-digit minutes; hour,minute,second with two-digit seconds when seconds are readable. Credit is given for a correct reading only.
17,46
